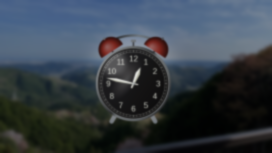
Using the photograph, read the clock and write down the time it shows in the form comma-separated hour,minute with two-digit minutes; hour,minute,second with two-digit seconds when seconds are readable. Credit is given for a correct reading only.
12,47
